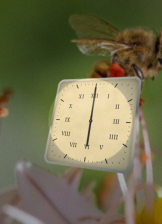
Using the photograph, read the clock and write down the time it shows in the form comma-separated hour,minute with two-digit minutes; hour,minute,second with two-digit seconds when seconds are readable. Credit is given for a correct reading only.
6,00
